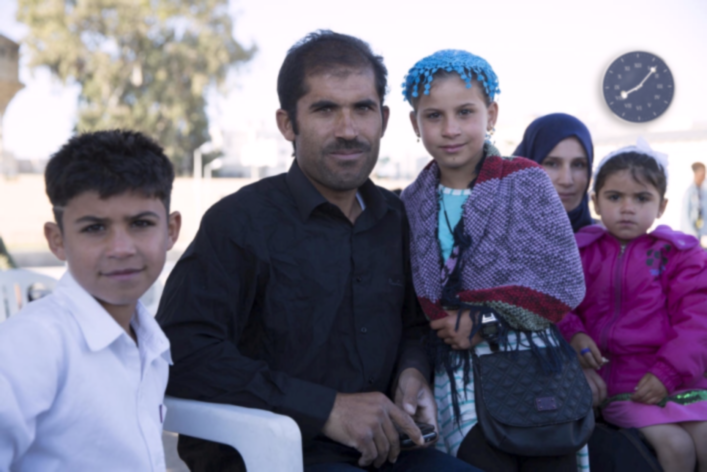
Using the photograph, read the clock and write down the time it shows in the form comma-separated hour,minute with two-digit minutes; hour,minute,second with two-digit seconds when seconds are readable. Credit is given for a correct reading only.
8,07
